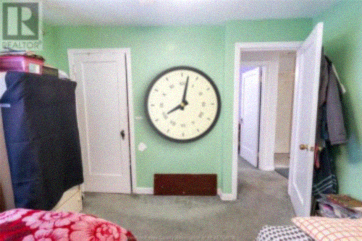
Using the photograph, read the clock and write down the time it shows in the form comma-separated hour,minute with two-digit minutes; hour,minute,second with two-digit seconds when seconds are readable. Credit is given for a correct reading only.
8,02
